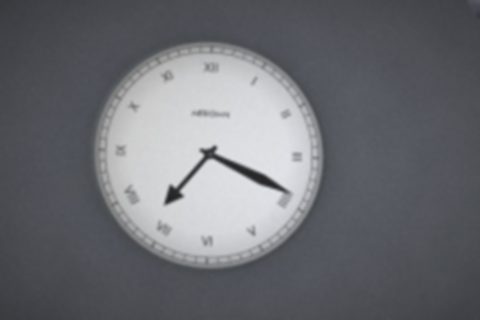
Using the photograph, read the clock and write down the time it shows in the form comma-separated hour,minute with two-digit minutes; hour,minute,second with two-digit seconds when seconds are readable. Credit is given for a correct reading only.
7,19
